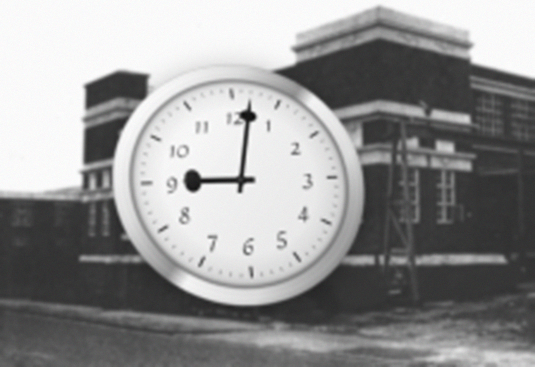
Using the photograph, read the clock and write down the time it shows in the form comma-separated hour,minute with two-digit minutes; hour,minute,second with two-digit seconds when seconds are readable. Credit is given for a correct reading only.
9,02
